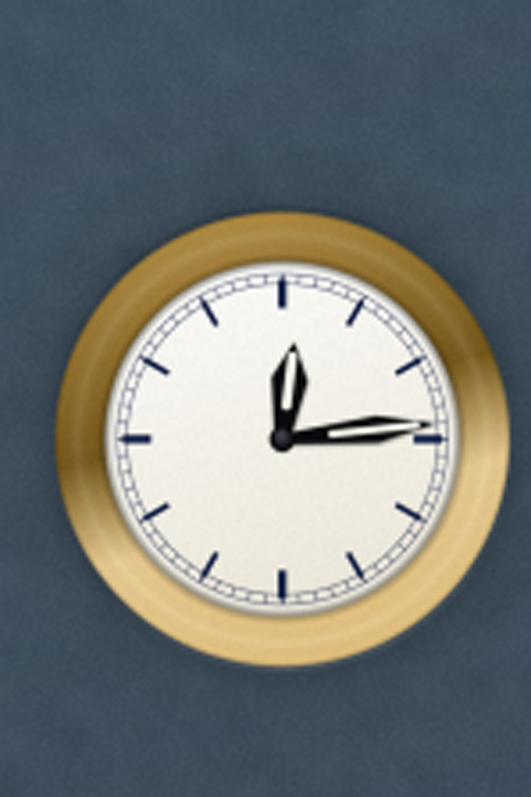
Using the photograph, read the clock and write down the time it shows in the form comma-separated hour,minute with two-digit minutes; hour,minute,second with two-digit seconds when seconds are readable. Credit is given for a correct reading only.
12,14
